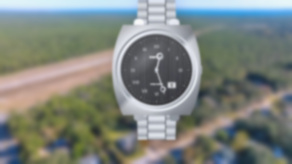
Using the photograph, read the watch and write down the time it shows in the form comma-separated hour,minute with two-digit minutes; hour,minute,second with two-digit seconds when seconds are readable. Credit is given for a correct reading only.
12,27
